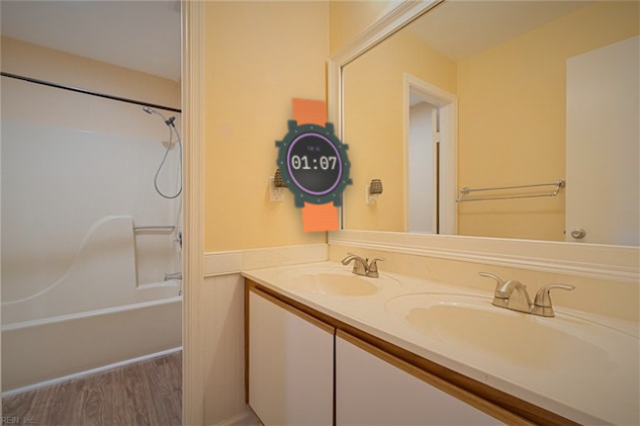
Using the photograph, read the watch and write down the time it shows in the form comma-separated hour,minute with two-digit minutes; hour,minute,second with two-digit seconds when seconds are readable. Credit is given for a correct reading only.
1,07
